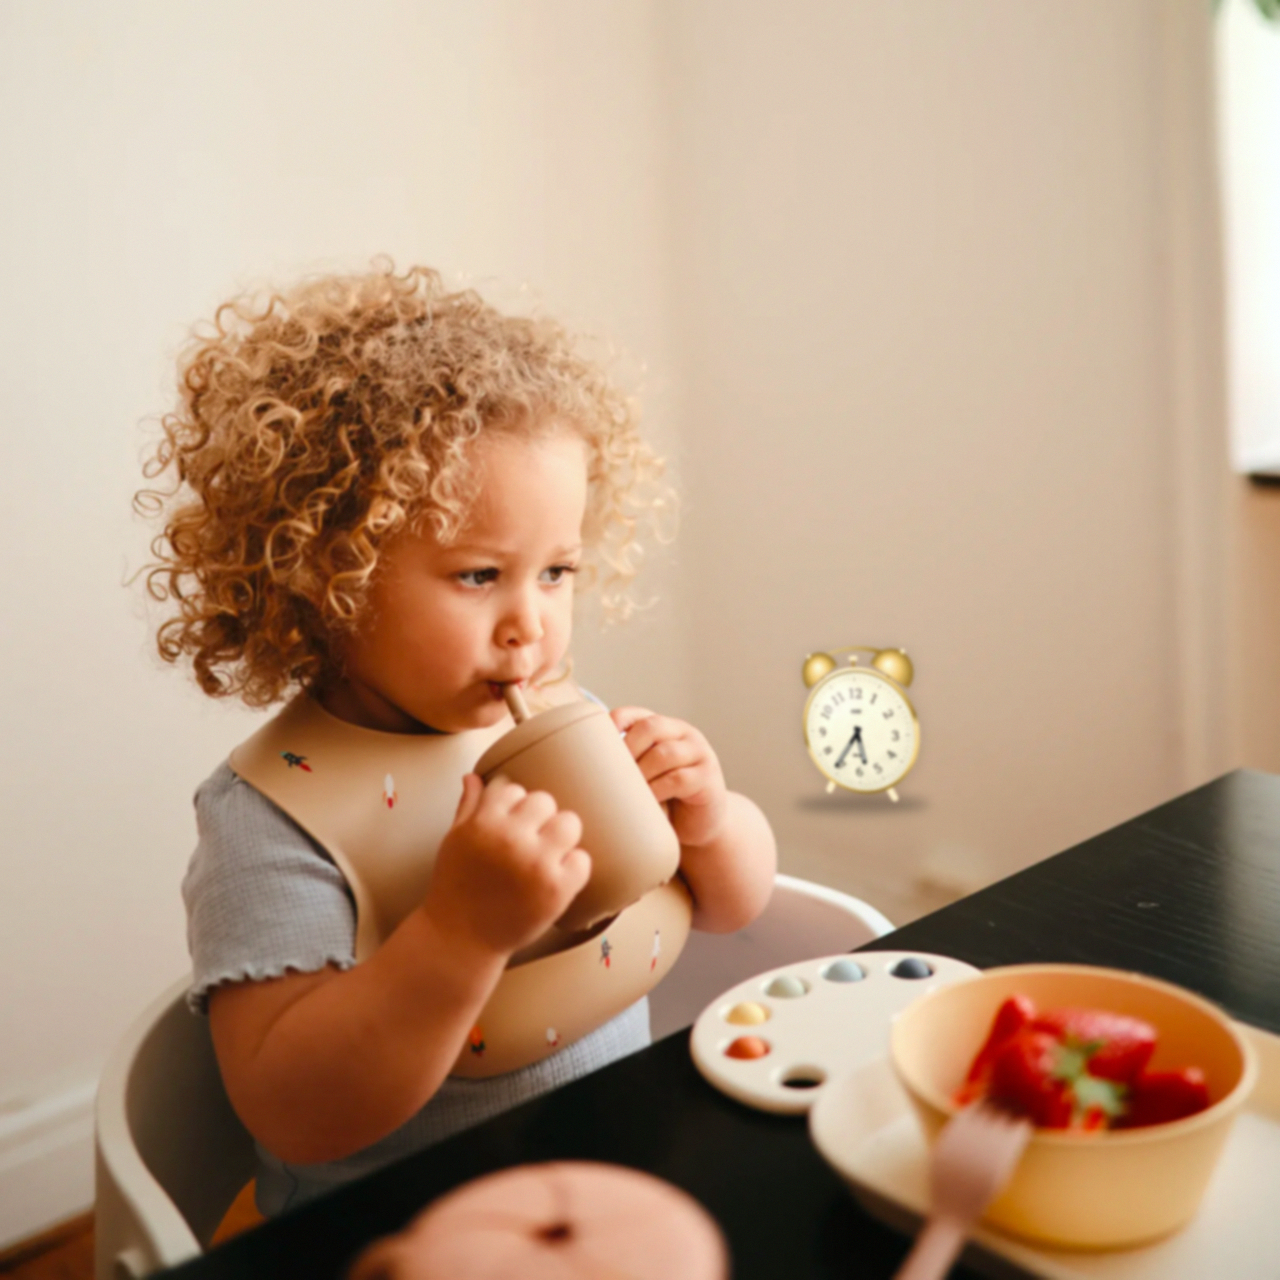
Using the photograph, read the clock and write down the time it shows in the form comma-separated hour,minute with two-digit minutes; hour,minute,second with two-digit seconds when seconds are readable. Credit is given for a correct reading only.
5,36
